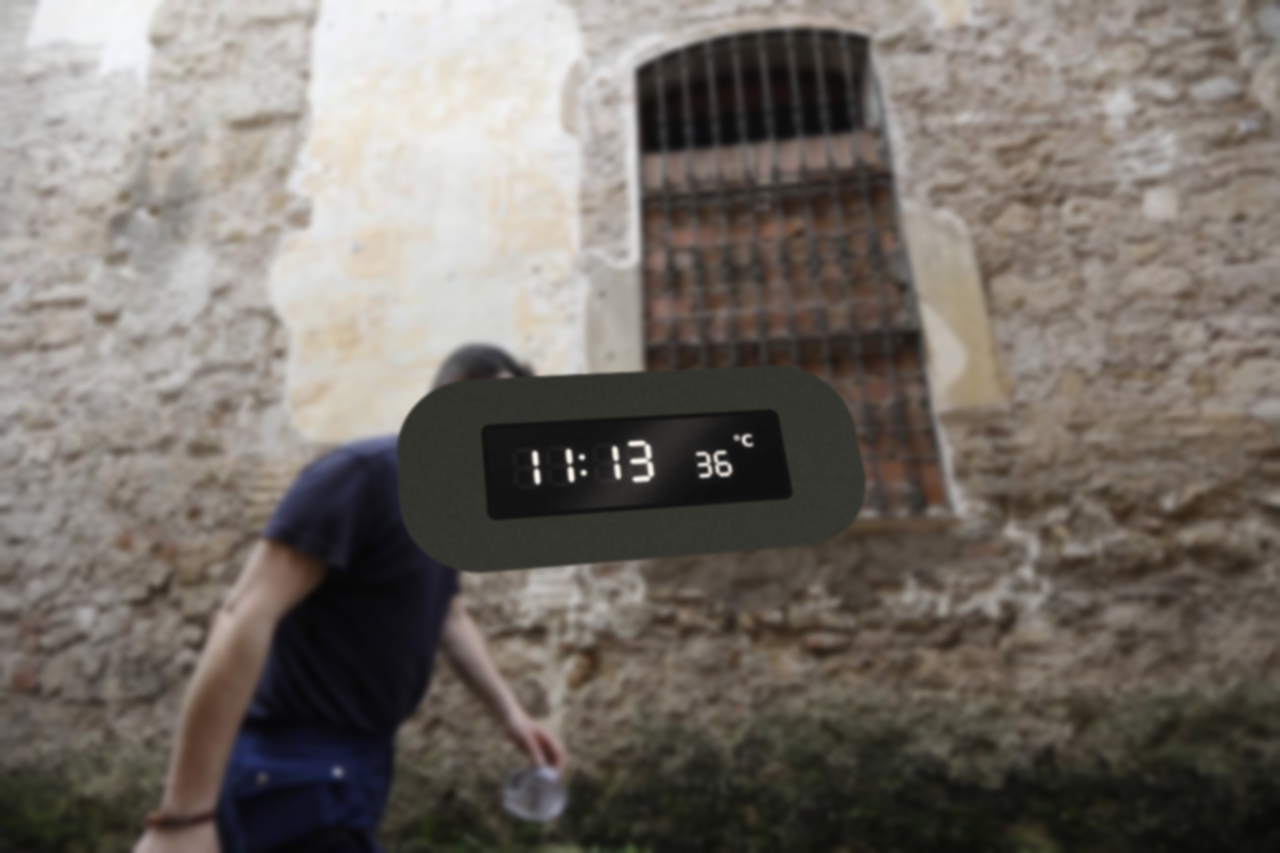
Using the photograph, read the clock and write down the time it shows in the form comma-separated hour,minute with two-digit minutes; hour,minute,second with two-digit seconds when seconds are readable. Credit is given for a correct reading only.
11,13
